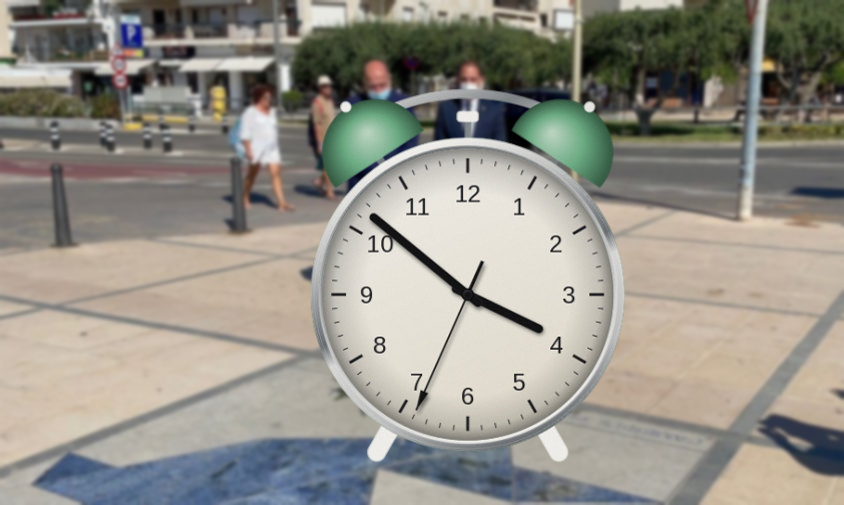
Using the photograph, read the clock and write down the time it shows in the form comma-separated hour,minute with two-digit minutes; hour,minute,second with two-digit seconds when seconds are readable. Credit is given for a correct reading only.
3,51,34
